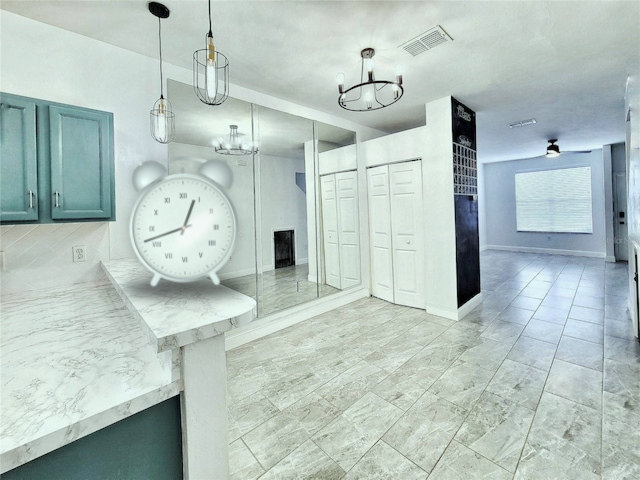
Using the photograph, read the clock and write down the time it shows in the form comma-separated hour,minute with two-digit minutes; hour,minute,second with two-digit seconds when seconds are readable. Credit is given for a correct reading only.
12,42
